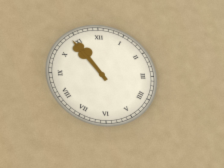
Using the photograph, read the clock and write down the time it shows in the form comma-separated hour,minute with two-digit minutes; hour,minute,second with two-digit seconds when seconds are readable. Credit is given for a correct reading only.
10,54
